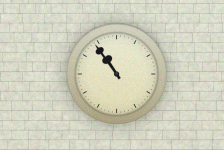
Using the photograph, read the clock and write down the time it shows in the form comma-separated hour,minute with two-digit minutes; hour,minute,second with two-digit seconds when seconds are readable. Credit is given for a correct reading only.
10,54
